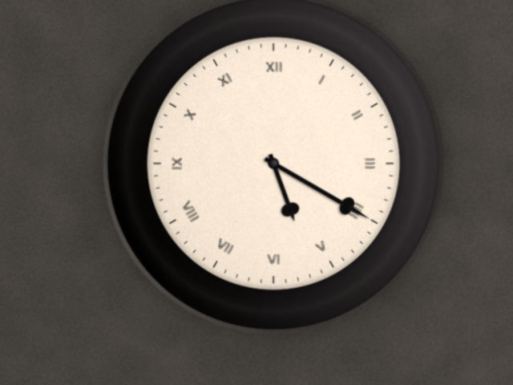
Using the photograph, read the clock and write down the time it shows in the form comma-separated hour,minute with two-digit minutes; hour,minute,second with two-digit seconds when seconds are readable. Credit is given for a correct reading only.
5,20
